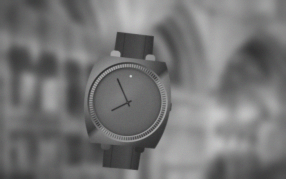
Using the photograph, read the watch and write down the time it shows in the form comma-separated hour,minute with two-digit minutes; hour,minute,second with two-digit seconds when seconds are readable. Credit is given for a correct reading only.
7,55
